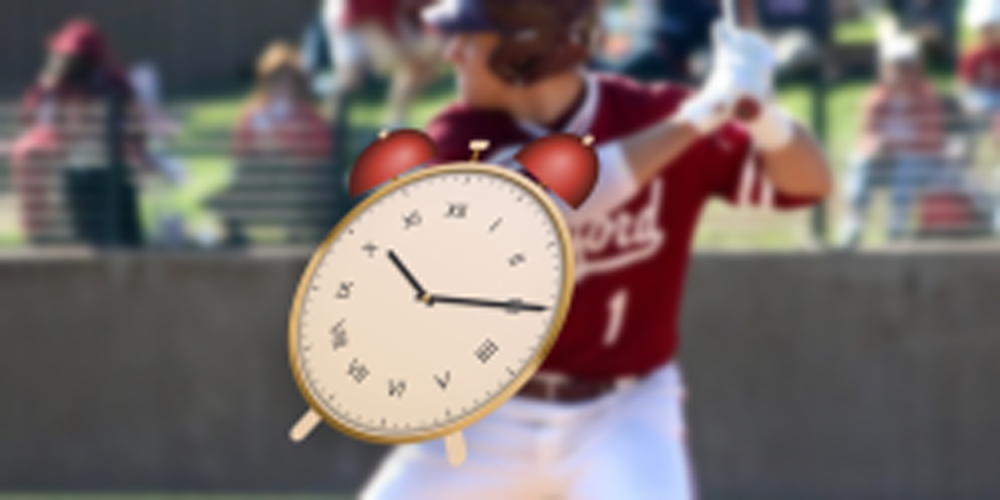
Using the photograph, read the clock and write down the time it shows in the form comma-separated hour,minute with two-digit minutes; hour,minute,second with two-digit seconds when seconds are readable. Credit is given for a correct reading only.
10,15
